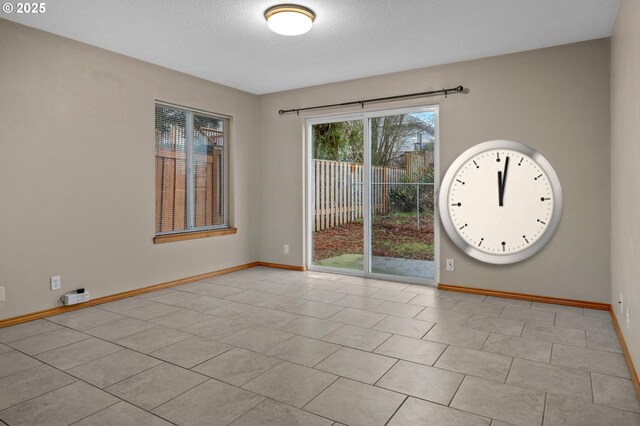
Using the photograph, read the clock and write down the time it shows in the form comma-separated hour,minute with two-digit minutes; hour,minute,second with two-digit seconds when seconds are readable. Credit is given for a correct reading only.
12,02
